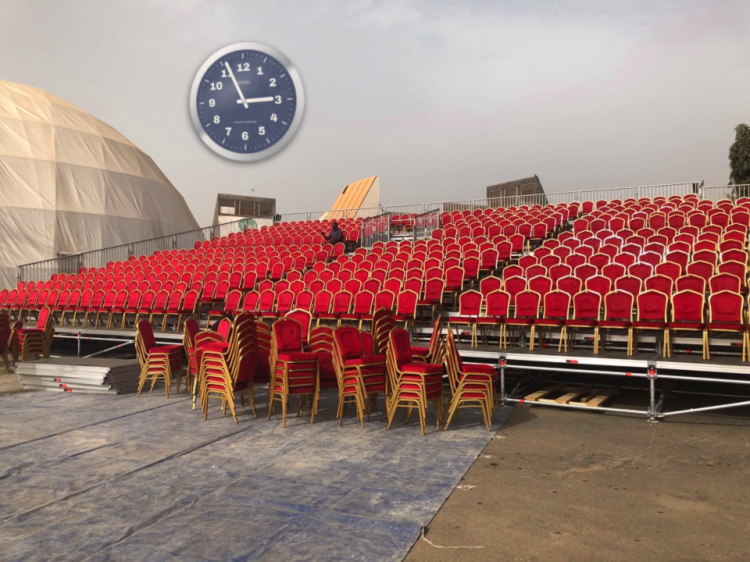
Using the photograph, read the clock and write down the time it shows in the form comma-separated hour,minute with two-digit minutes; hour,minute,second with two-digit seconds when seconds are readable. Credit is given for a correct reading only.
2,56
